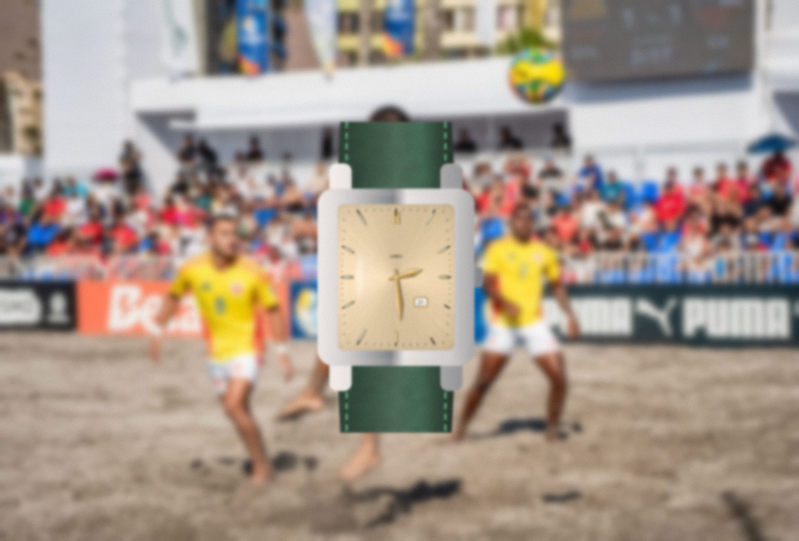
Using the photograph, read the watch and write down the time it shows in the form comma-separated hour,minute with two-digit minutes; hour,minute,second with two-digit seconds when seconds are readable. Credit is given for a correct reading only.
2,29
